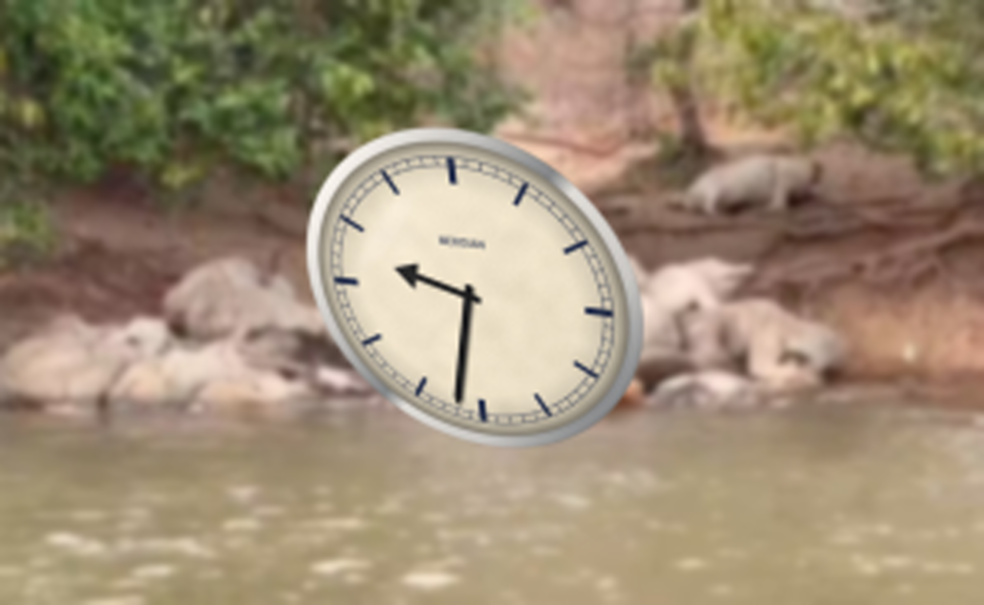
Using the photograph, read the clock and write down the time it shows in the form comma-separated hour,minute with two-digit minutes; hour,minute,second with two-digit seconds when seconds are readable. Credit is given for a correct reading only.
9,32
